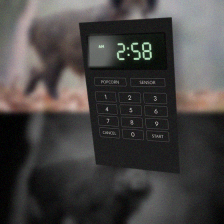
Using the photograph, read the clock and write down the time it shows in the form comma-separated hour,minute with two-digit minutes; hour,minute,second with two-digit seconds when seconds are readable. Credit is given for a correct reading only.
2,58
